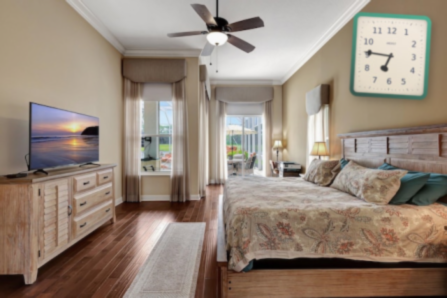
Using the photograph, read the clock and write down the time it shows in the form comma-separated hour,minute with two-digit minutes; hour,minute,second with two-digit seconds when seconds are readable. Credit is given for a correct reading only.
6,46
